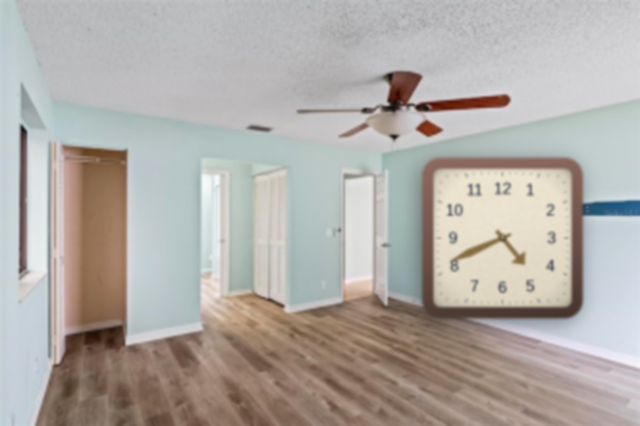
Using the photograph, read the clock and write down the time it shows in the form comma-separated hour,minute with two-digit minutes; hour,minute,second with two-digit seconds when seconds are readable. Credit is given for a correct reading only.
4,41
